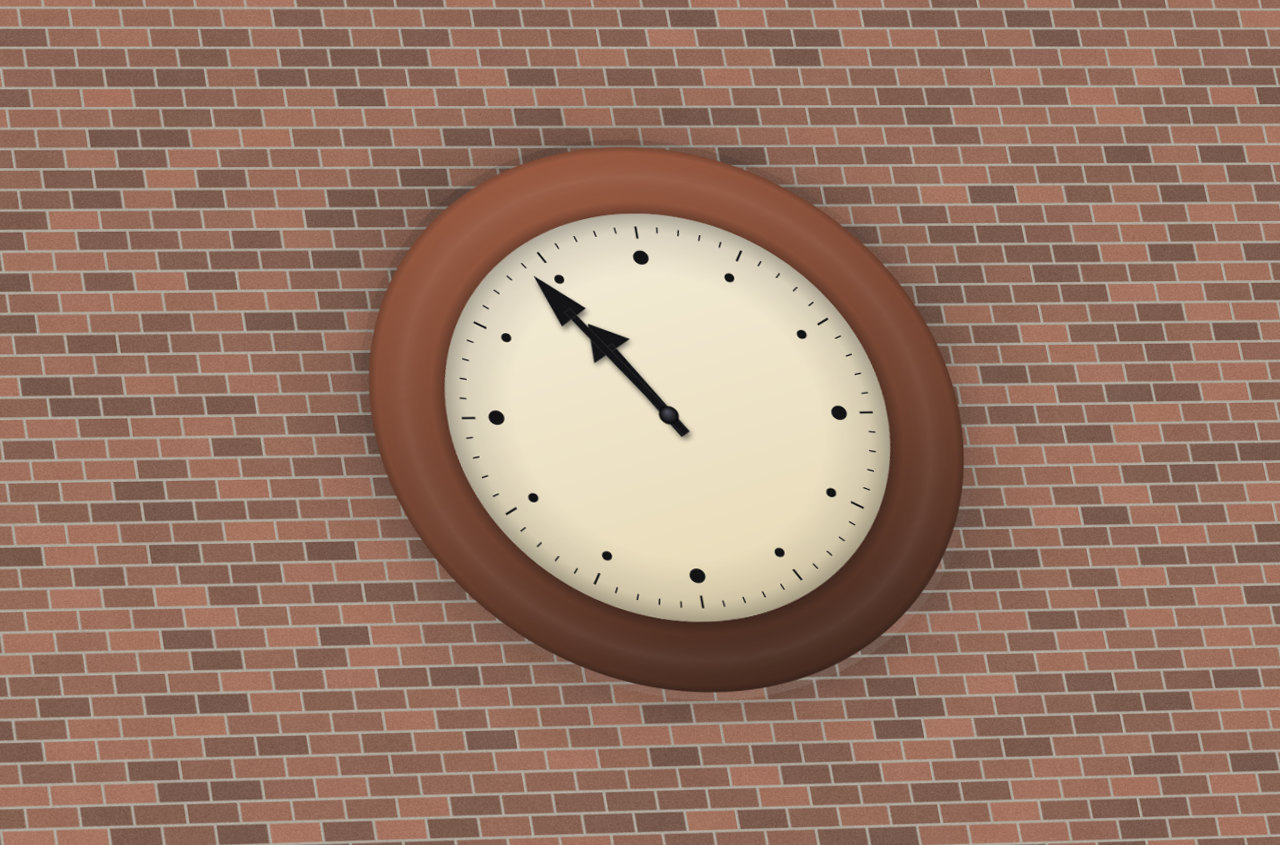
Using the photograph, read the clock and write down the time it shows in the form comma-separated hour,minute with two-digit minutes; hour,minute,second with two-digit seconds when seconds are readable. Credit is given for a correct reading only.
10,54
